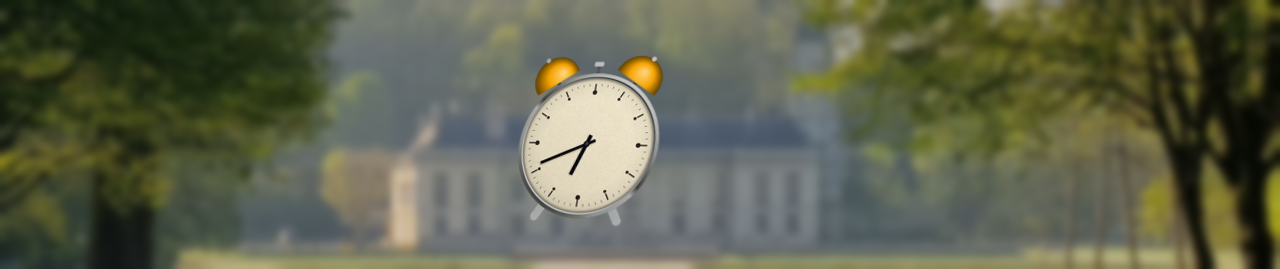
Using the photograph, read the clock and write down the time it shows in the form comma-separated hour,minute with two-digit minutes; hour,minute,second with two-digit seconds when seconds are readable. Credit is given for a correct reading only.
6,41
